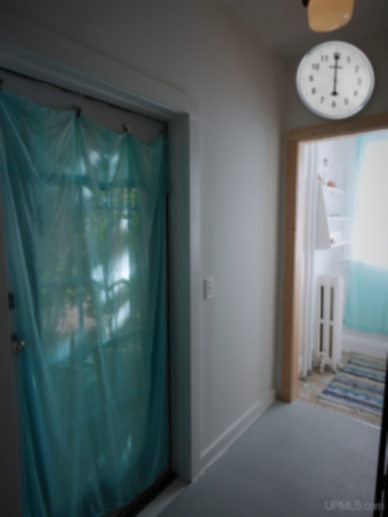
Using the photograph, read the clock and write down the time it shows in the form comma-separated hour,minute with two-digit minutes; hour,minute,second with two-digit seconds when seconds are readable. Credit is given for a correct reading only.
6,00
